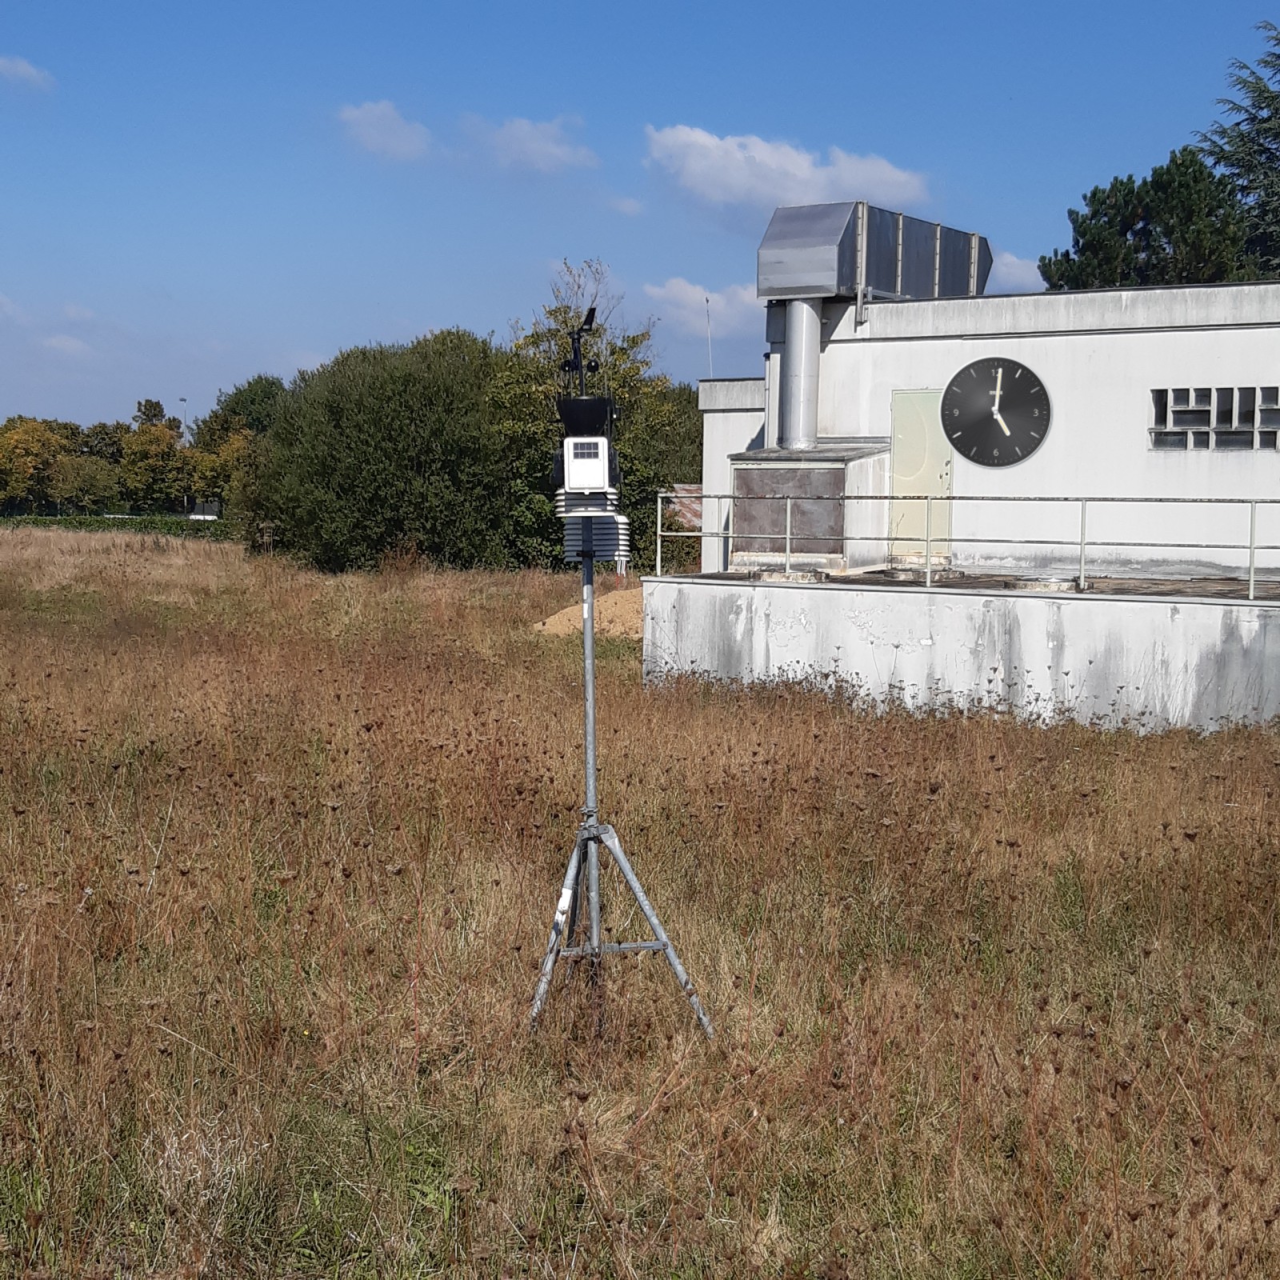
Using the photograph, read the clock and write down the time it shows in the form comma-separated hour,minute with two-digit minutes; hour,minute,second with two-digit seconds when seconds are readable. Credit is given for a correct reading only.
5,01
